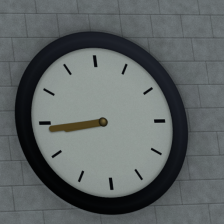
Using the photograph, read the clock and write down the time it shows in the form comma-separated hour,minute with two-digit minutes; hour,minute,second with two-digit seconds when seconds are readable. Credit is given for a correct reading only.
8,44
